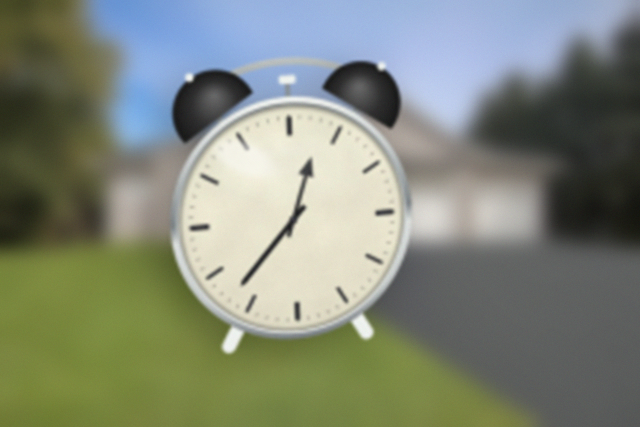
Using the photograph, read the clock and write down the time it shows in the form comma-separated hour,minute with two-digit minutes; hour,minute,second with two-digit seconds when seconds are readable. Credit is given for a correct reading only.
12,37
